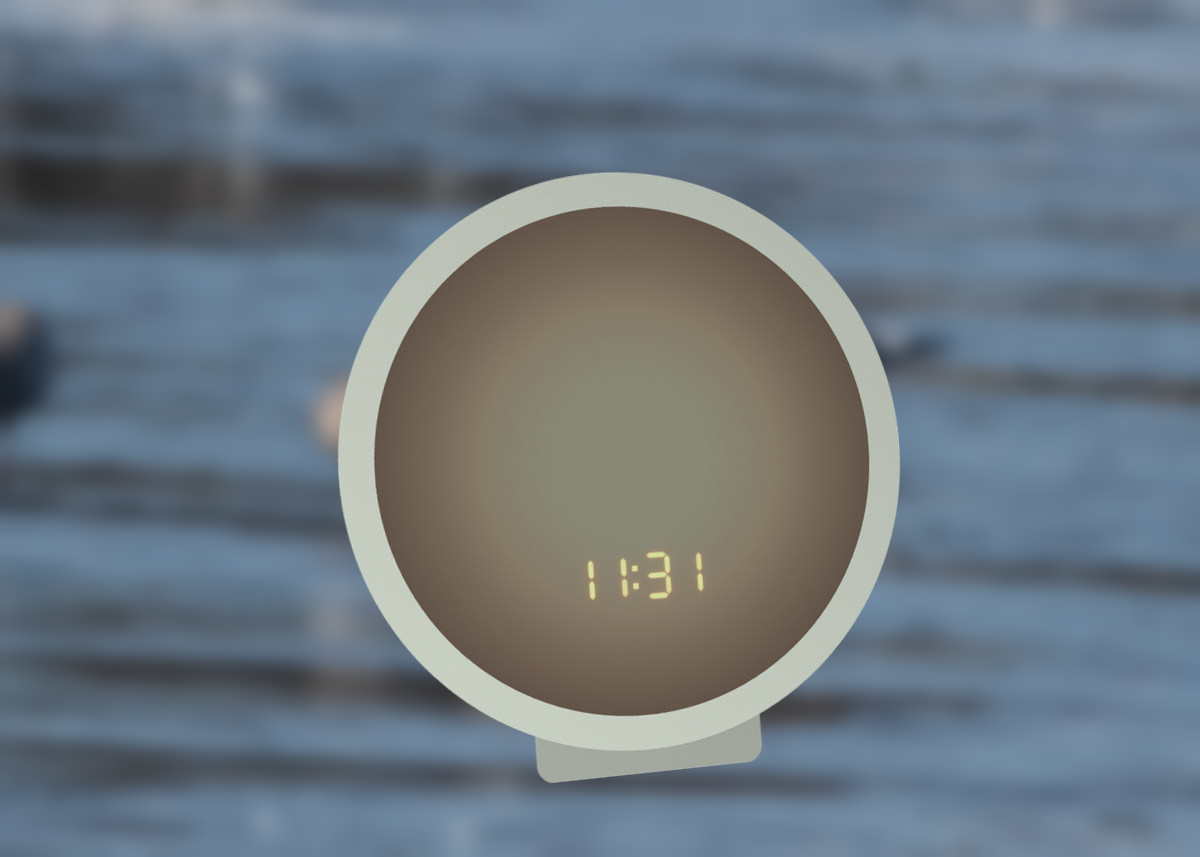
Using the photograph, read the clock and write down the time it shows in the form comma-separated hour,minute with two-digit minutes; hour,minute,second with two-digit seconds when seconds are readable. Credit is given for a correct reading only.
11,31
